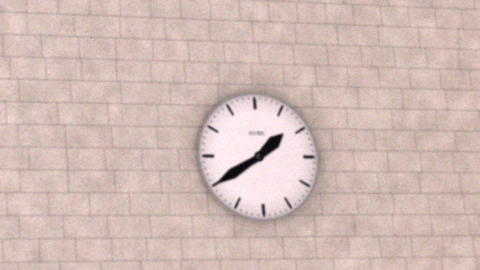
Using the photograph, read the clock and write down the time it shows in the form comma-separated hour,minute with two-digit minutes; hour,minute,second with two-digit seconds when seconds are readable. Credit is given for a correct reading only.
1,40
